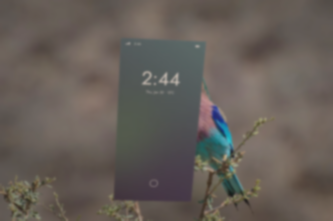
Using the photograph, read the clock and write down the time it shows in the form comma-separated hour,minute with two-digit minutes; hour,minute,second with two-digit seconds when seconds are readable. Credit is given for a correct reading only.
2,44
